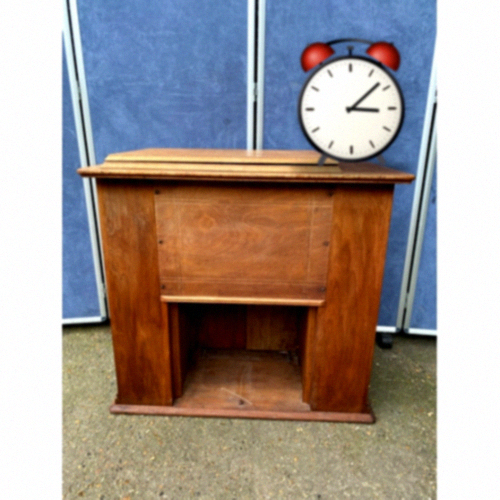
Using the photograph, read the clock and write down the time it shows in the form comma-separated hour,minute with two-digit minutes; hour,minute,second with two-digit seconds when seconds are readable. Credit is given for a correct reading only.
3,08
